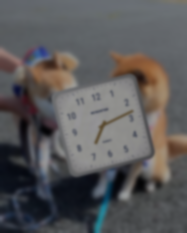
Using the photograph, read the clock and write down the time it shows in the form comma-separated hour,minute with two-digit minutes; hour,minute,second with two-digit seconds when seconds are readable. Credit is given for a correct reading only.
7,13
